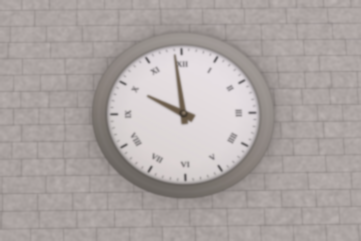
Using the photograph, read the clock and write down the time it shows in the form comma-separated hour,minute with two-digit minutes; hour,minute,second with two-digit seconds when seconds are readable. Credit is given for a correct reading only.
9,59
